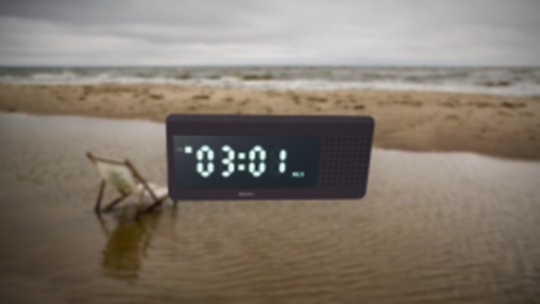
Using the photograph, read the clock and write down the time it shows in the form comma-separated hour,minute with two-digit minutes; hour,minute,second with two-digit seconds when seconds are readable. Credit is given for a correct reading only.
3,01
